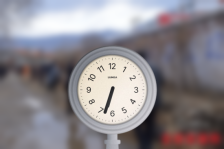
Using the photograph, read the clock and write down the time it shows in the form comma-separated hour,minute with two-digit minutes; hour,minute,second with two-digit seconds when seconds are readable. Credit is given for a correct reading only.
6,33
